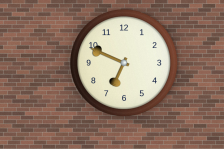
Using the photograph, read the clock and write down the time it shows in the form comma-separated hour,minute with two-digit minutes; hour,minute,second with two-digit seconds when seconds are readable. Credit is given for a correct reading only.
6,49
